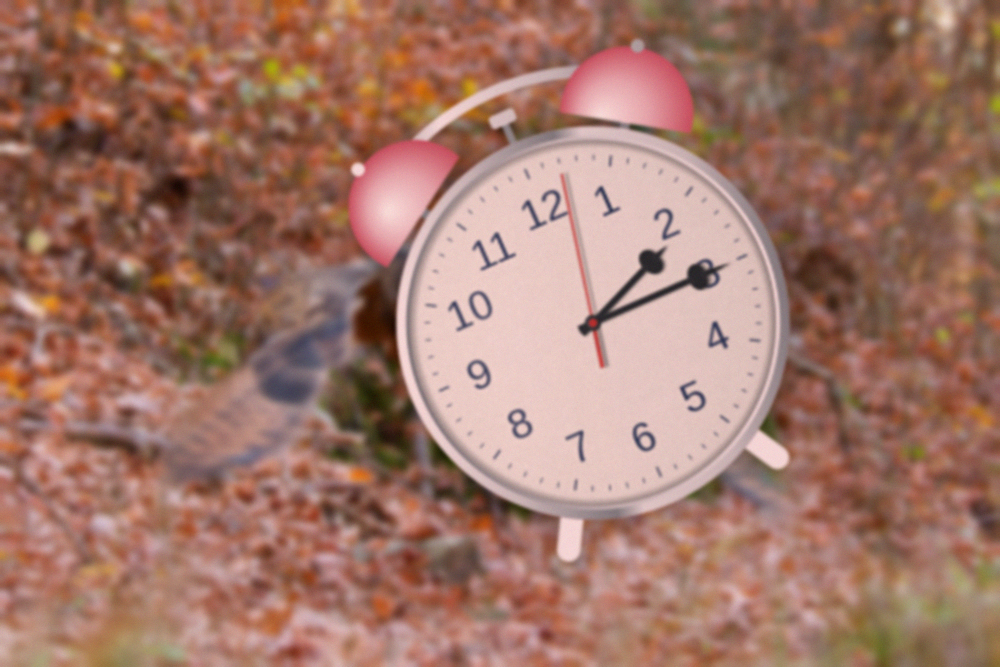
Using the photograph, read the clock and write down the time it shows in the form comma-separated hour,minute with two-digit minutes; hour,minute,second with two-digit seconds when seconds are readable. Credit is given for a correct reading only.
2,15,02
